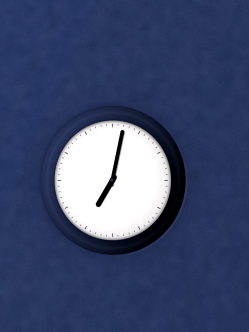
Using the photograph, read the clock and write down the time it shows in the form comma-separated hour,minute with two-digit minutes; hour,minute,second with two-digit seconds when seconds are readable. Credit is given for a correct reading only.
7,02
